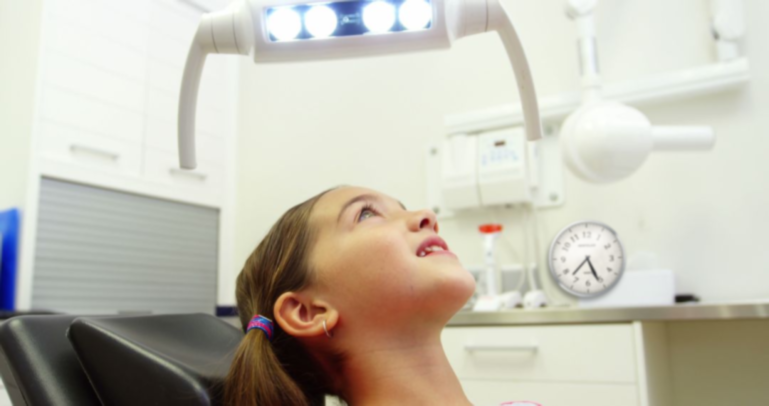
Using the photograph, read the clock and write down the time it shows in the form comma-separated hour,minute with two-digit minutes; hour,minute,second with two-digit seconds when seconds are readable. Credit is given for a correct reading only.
7,26
